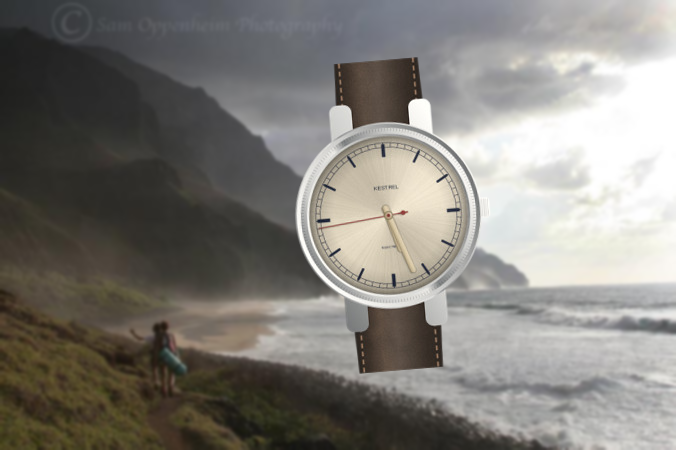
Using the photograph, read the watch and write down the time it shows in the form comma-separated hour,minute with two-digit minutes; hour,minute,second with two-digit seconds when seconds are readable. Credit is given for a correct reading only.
5,26,44
